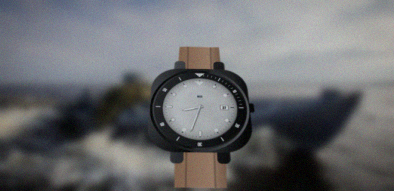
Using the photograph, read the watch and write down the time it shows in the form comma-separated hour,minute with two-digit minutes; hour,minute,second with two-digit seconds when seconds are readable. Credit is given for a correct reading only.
8,33
